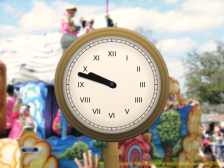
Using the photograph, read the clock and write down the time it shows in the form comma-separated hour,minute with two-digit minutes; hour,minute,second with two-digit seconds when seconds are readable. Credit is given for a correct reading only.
9,48
